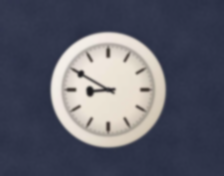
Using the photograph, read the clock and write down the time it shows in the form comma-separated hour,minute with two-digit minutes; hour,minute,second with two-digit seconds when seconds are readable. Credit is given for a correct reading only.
8,50
